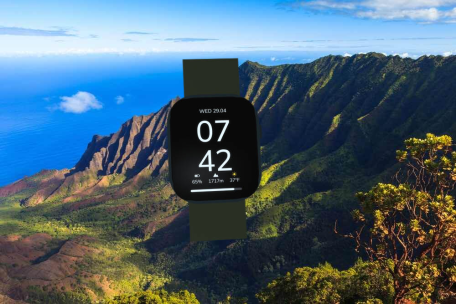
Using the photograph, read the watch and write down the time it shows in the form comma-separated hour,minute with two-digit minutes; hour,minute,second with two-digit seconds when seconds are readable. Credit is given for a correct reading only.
7,42
